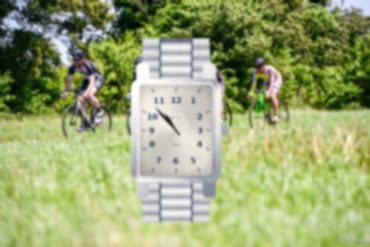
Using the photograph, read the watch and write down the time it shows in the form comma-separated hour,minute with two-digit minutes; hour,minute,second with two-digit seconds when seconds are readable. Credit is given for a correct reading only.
10,53
